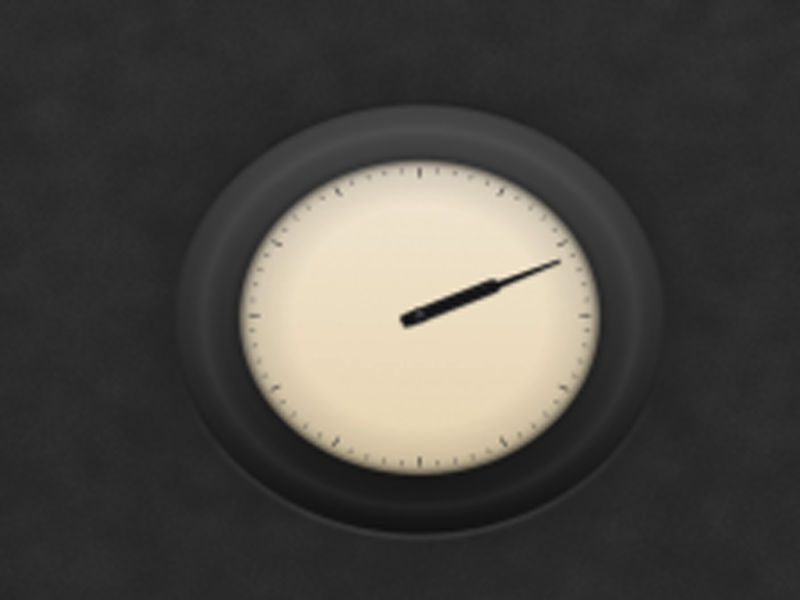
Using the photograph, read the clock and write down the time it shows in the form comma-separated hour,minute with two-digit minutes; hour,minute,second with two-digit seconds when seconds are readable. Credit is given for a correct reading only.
2,11
